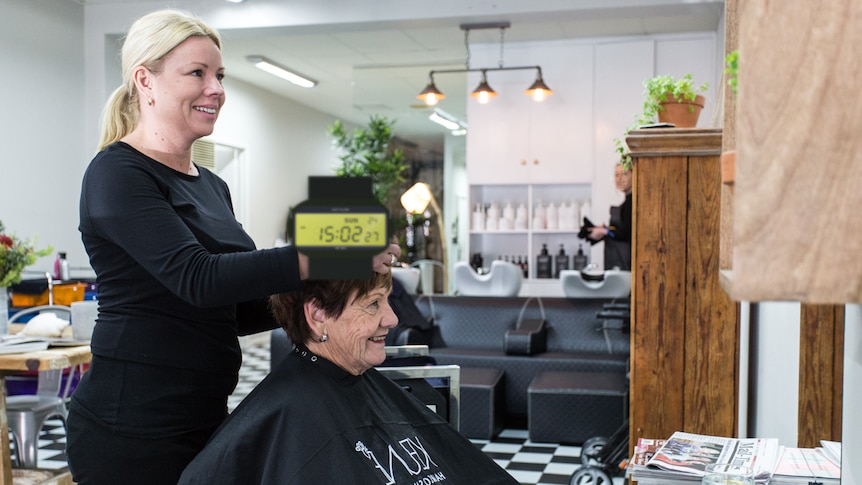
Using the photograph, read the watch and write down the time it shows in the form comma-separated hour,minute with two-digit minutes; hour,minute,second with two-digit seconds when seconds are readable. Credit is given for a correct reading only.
15,02
